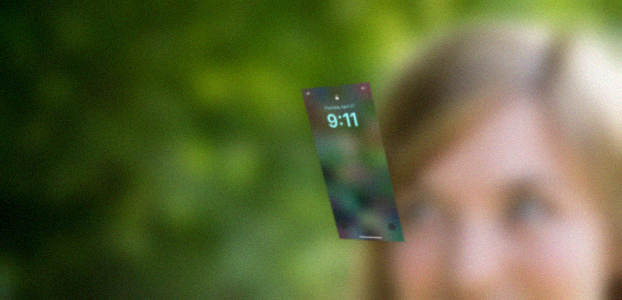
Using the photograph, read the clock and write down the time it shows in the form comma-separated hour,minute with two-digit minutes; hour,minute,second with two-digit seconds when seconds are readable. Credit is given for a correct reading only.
9,11
